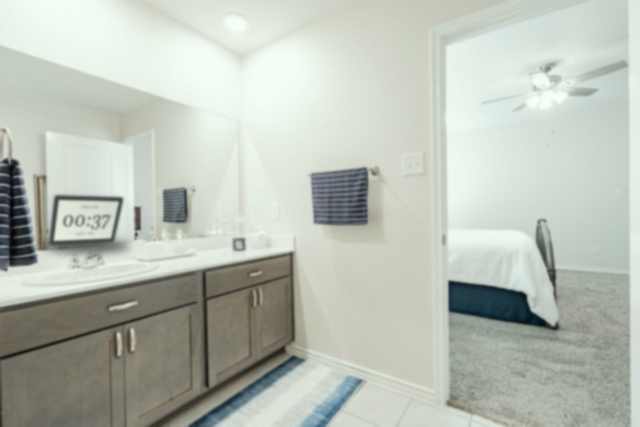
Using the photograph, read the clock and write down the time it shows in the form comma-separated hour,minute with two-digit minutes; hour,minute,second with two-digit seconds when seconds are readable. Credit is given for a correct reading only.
0,37
